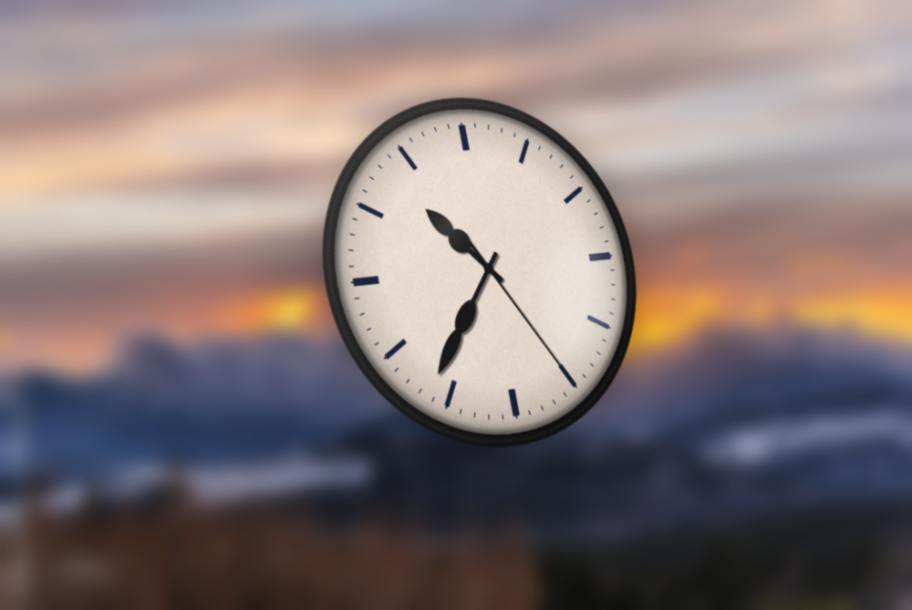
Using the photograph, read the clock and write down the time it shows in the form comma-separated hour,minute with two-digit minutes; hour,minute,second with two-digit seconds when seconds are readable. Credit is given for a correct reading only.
10,36,25
